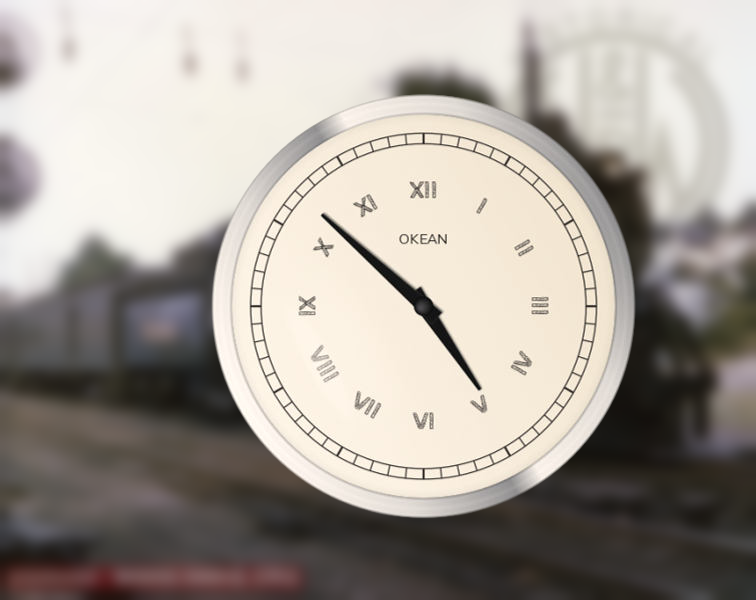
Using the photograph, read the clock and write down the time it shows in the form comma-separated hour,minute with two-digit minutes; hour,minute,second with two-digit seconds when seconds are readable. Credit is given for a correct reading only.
4,52
